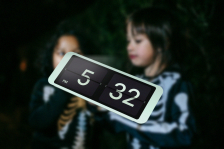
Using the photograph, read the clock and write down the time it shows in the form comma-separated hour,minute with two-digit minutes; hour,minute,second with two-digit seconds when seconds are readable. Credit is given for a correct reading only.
5,32
